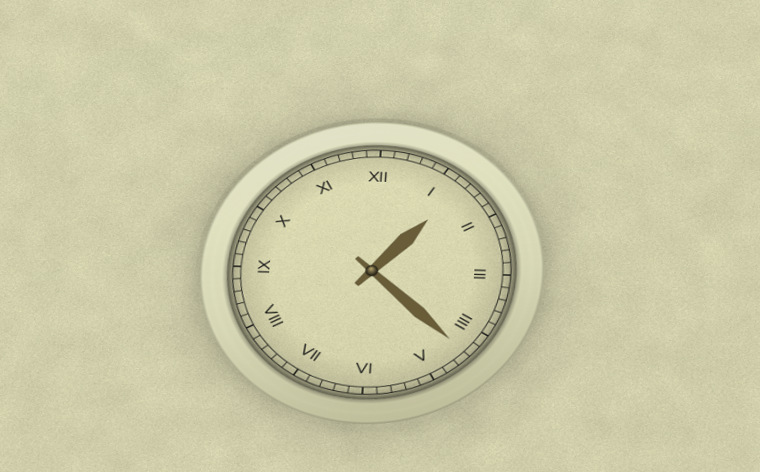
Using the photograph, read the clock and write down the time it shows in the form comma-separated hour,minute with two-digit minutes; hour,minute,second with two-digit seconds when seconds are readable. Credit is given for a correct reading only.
1,22
